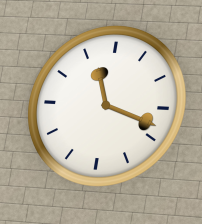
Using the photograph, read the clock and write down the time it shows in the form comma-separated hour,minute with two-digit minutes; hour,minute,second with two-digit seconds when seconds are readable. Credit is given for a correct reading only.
11,18
